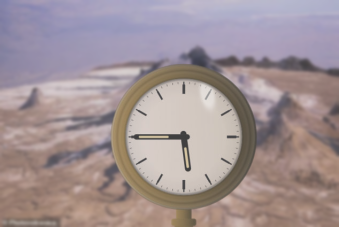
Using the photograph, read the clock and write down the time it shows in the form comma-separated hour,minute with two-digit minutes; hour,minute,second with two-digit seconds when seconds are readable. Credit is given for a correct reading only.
5,45
